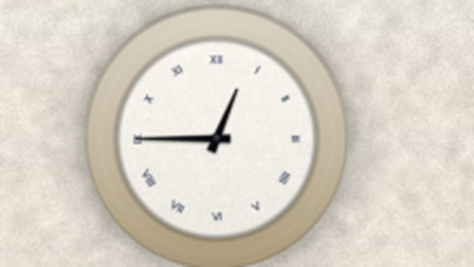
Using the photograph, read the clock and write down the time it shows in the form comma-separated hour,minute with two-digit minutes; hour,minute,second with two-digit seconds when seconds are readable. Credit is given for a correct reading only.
12,45
